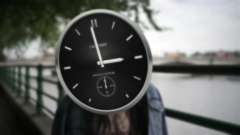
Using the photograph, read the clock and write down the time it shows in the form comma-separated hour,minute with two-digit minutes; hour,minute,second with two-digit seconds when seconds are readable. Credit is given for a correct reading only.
2,59
